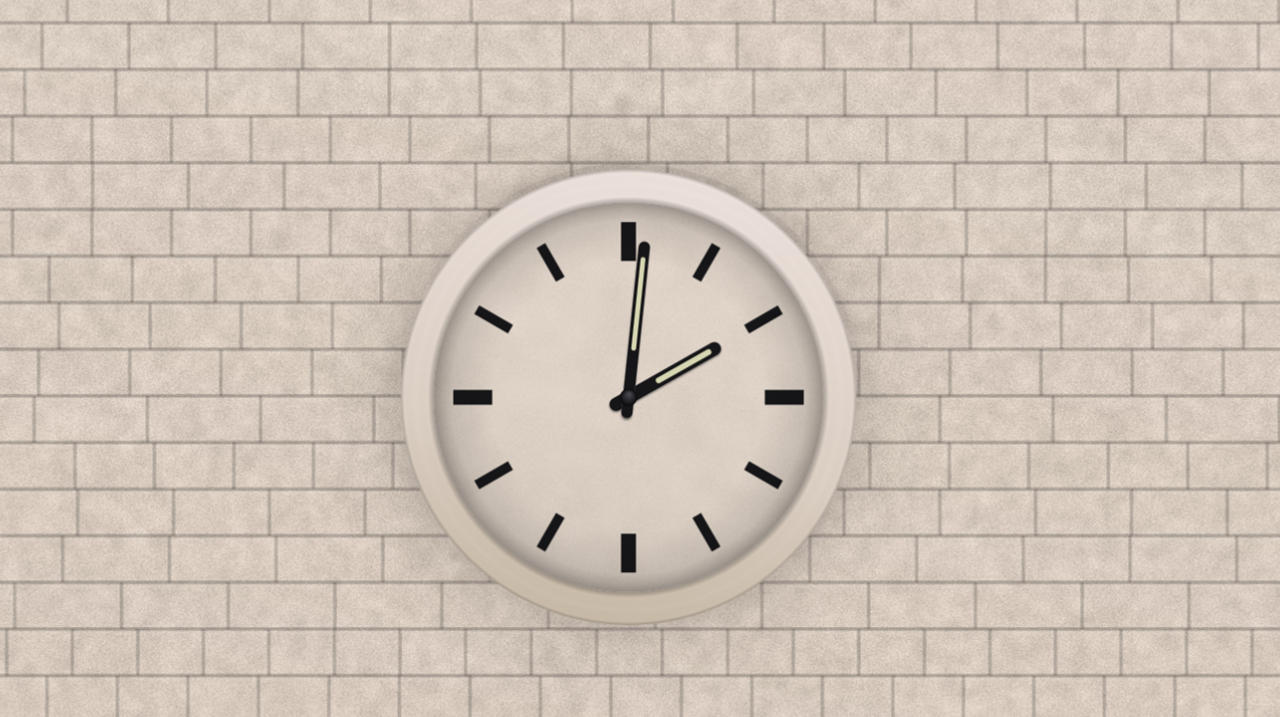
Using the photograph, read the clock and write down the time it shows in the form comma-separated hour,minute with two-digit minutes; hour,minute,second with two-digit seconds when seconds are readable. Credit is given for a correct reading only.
2,01
